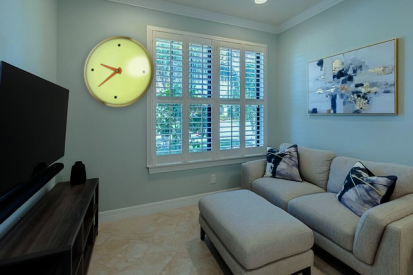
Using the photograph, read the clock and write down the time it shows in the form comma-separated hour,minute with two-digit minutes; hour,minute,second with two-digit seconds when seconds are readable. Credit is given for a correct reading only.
9,38
